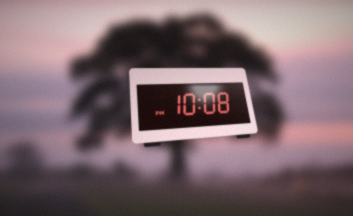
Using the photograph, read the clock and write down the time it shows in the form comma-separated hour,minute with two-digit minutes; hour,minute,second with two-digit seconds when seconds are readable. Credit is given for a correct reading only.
10,08
